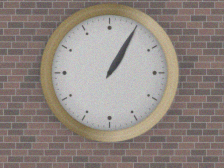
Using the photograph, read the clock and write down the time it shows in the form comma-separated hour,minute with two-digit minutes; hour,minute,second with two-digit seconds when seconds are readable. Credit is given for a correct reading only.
1,05
